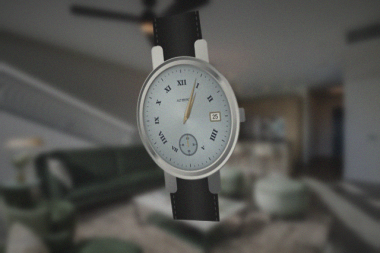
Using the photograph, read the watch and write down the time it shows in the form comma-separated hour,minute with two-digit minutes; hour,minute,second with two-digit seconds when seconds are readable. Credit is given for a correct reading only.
1,04
